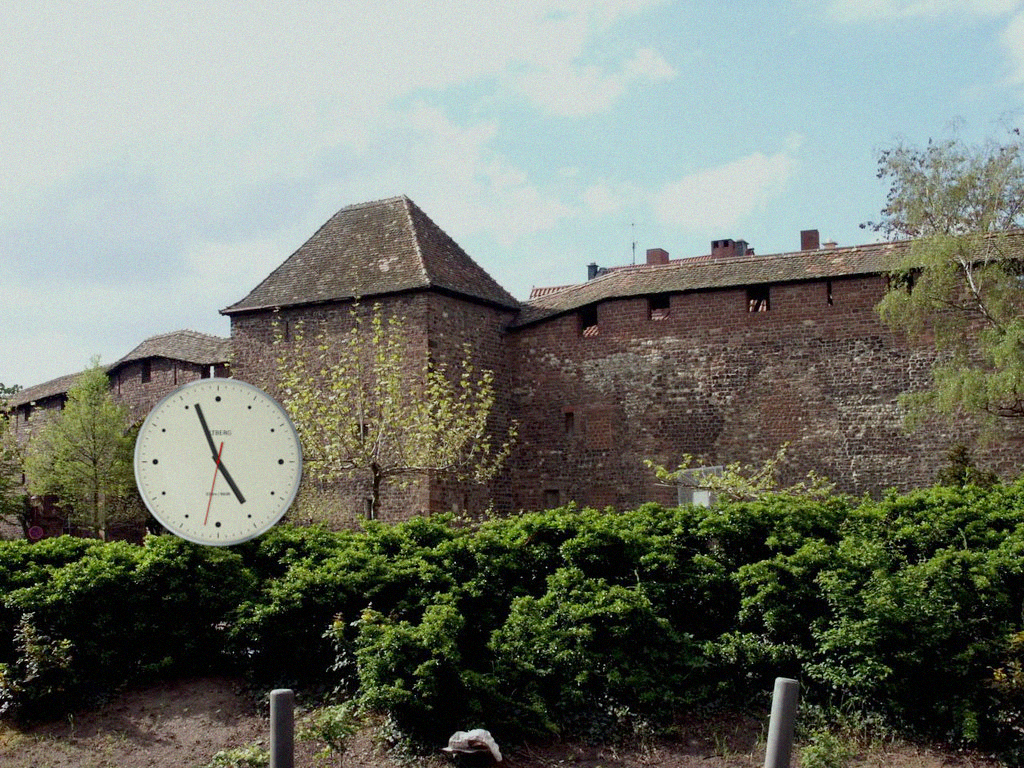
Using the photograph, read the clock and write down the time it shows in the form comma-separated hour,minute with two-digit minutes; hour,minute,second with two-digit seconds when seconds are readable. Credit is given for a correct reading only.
4,56,32
